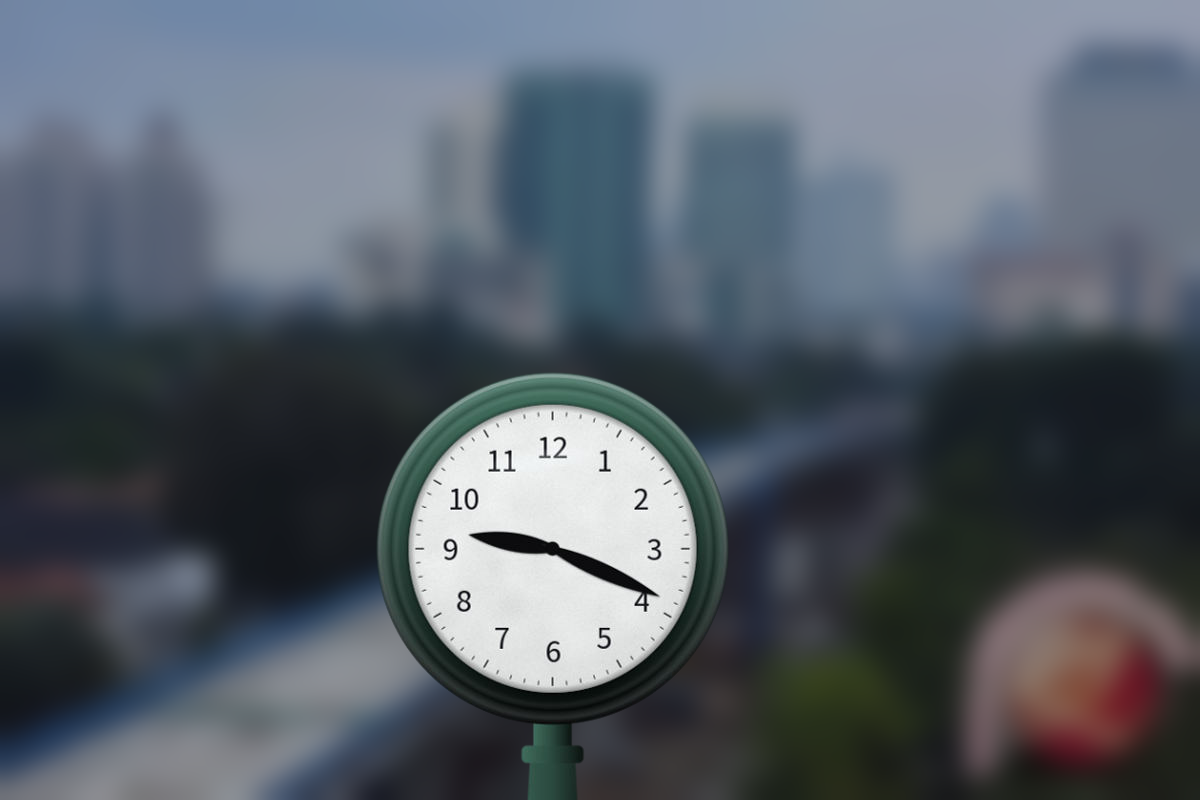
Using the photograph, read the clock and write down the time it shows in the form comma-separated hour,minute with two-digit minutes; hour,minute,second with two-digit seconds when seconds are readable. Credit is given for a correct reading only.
9,19
